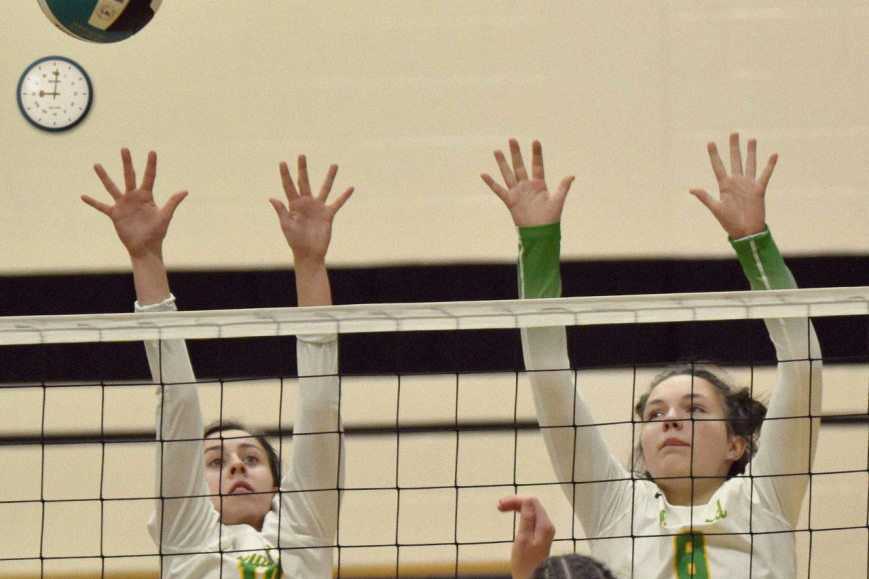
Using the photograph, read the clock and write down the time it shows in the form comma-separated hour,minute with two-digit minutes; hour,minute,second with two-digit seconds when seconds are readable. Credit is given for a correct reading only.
9,01
